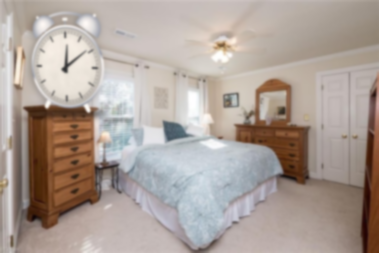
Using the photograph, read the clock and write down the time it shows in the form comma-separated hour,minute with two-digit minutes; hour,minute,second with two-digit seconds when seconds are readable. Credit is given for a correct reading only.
12,09
